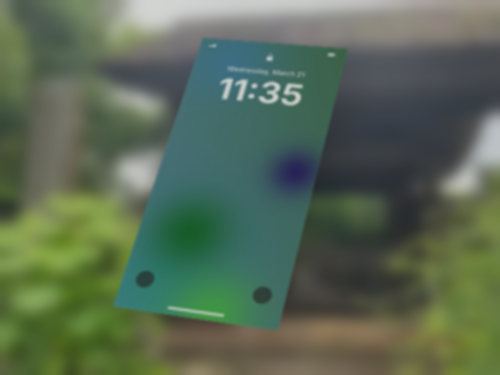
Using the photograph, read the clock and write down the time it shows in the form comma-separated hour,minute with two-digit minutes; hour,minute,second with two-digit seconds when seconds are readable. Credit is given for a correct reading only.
11,35
